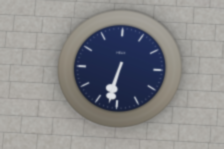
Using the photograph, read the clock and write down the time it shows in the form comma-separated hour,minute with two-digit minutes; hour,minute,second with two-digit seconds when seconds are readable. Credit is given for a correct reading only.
6,32
